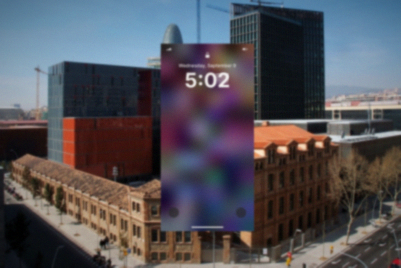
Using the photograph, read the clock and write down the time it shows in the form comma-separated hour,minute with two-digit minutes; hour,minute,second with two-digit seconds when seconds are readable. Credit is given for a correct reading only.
5,02
